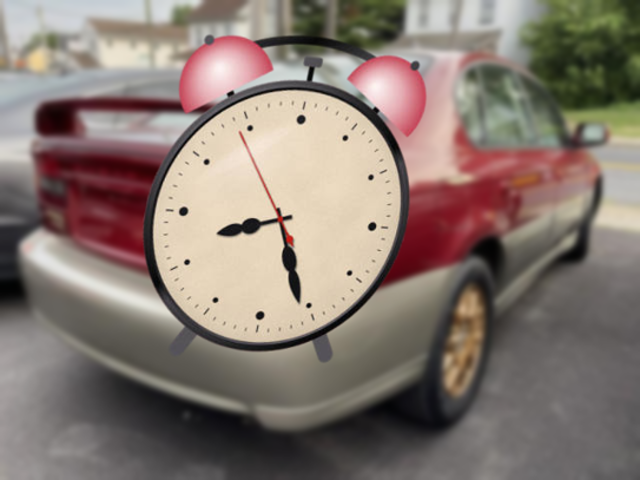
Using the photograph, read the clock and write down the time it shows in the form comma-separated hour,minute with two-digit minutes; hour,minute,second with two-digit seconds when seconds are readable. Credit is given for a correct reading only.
8,25,54
